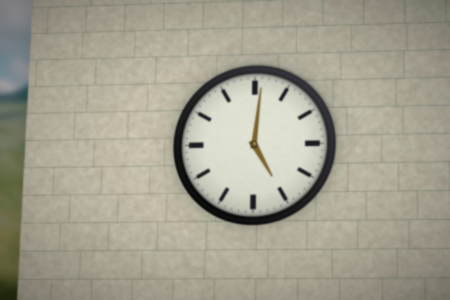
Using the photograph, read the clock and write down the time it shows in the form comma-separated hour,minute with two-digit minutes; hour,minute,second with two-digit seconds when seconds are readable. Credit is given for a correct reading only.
5,01
